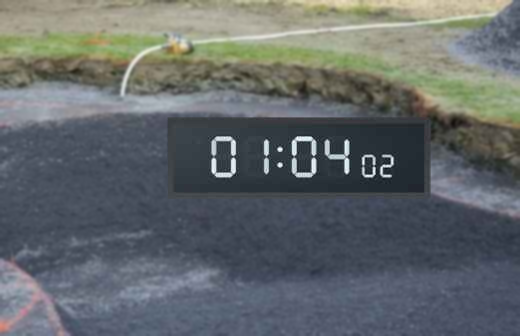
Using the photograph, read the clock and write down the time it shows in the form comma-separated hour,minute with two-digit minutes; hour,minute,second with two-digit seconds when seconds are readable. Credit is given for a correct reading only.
1,04,02
